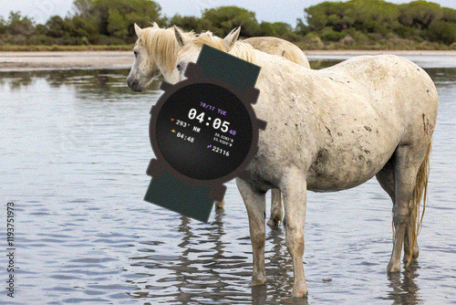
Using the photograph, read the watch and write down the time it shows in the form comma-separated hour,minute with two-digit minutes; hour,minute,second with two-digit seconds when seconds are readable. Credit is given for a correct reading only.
4,05
